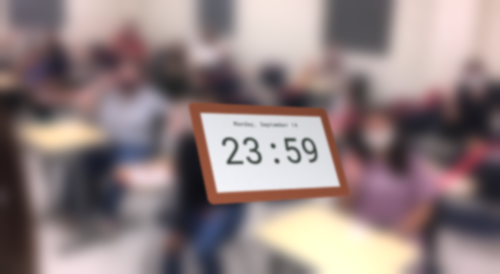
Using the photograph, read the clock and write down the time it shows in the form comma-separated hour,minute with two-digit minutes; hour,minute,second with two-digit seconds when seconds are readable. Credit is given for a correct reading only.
23,59
